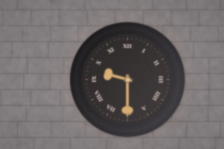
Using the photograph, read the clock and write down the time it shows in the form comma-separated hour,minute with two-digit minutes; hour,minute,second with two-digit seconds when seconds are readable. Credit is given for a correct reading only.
9,30
